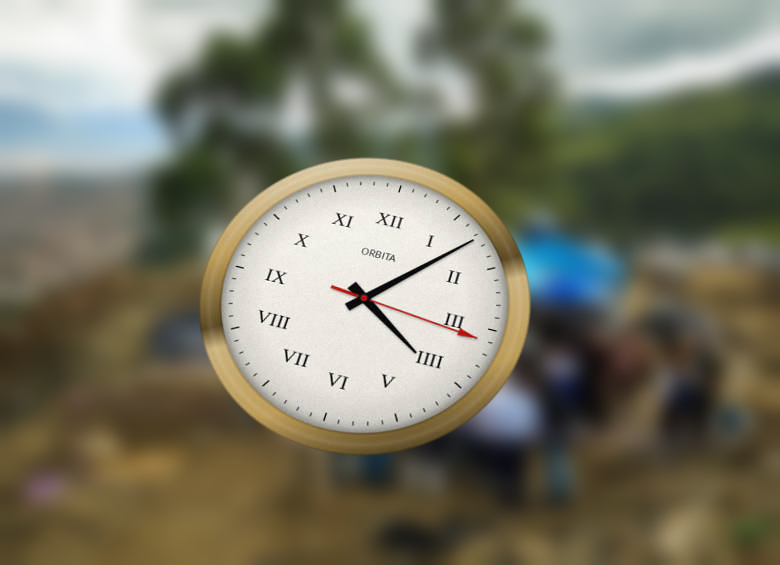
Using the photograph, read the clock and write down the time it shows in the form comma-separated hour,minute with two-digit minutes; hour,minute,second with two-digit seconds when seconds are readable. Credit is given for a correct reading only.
4,07,16
